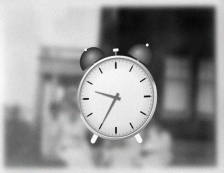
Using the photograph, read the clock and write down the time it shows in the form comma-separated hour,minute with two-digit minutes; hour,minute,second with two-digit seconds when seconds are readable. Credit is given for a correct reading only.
9,35
